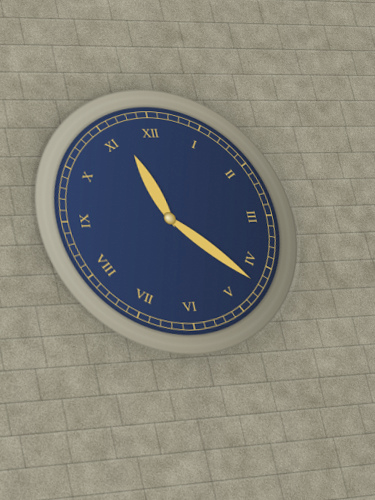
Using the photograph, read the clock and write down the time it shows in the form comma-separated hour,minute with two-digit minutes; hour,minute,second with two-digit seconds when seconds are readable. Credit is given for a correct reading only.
11,22
